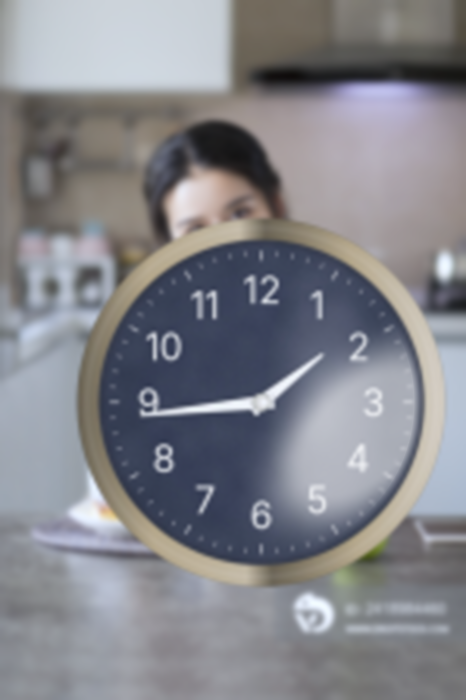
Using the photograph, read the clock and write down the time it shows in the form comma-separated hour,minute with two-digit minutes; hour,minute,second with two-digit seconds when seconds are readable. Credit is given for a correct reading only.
1,44
